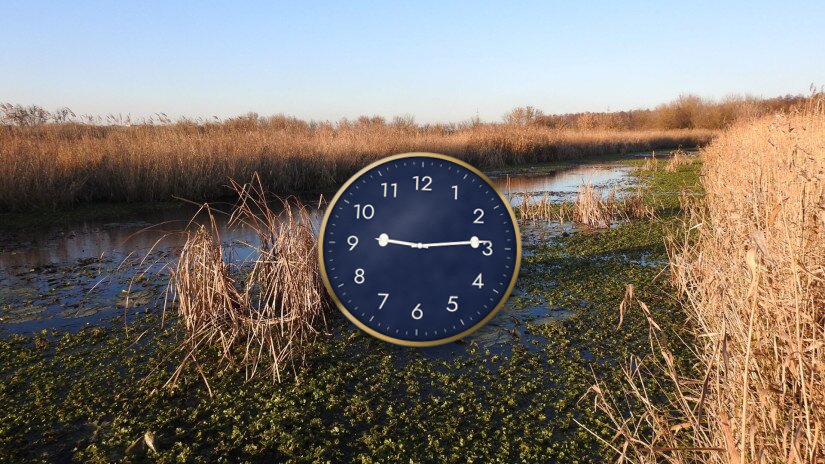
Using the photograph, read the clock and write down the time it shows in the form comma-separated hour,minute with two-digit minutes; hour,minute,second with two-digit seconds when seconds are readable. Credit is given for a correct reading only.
9,14
